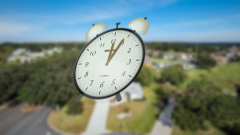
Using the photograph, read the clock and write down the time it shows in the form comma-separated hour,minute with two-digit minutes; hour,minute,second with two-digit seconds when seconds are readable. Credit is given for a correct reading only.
12,04
